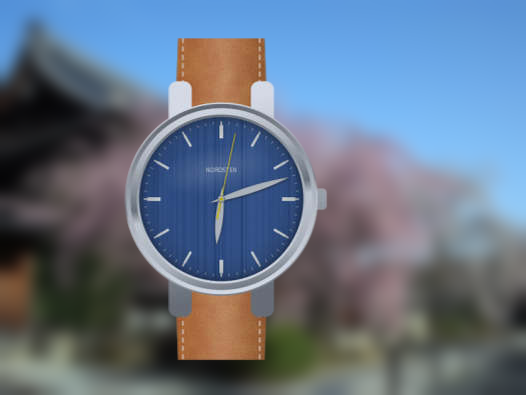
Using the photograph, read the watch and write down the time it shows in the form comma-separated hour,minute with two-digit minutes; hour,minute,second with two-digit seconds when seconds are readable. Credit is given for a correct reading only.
6,12,02
